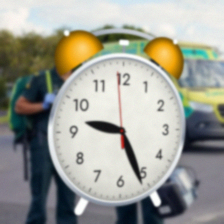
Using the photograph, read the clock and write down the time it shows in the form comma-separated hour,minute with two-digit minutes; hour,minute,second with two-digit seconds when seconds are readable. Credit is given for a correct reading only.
9,25,59
